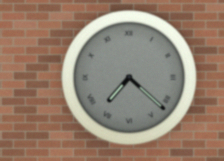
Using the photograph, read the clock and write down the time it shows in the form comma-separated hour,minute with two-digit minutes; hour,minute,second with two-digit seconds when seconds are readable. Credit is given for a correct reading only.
7,22
